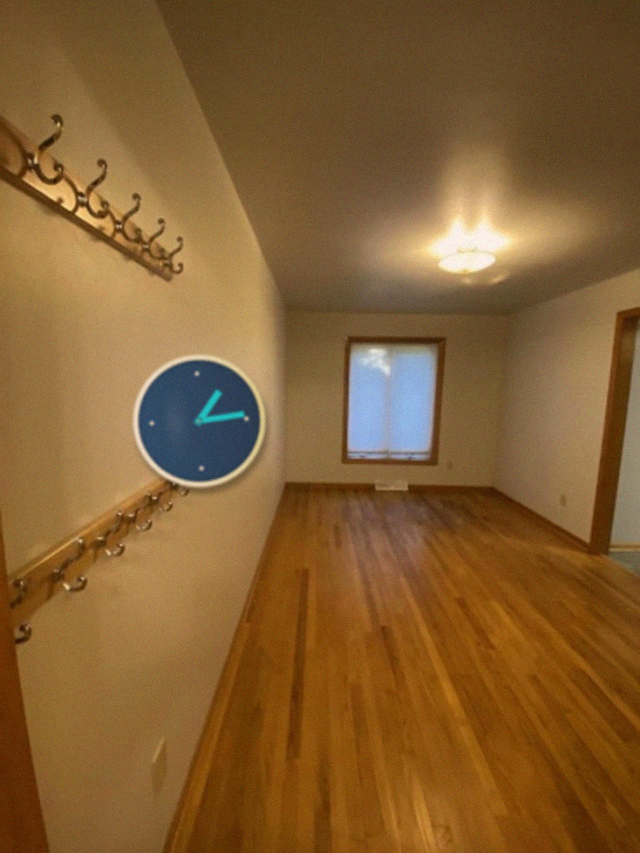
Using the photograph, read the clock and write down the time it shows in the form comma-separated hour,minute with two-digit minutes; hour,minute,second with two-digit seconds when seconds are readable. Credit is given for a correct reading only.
1,14
